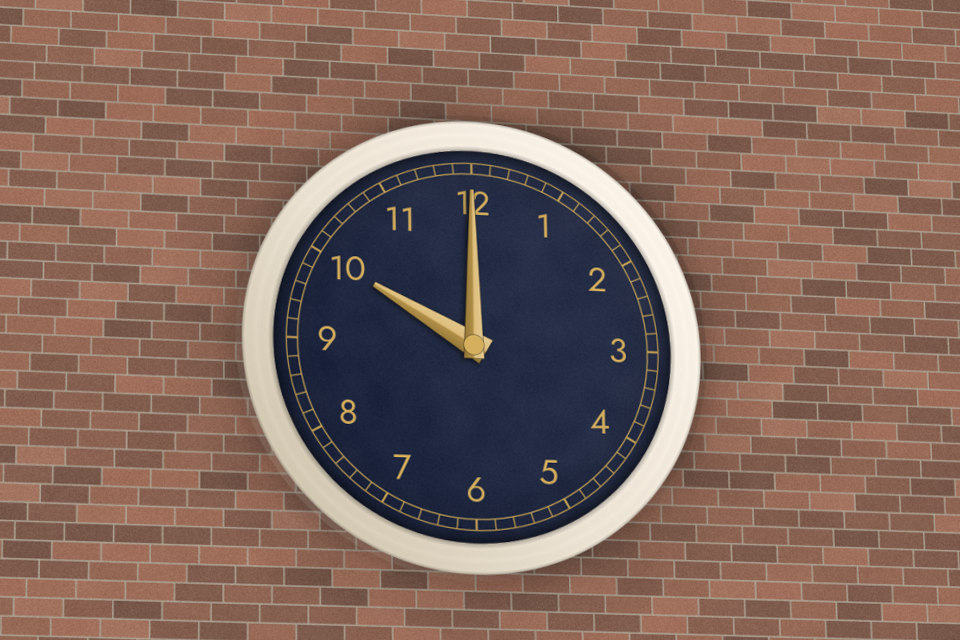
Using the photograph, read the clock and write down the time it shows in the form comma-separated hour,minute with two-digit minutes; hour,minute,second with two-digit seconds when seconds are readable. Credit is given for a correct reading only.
10,00
